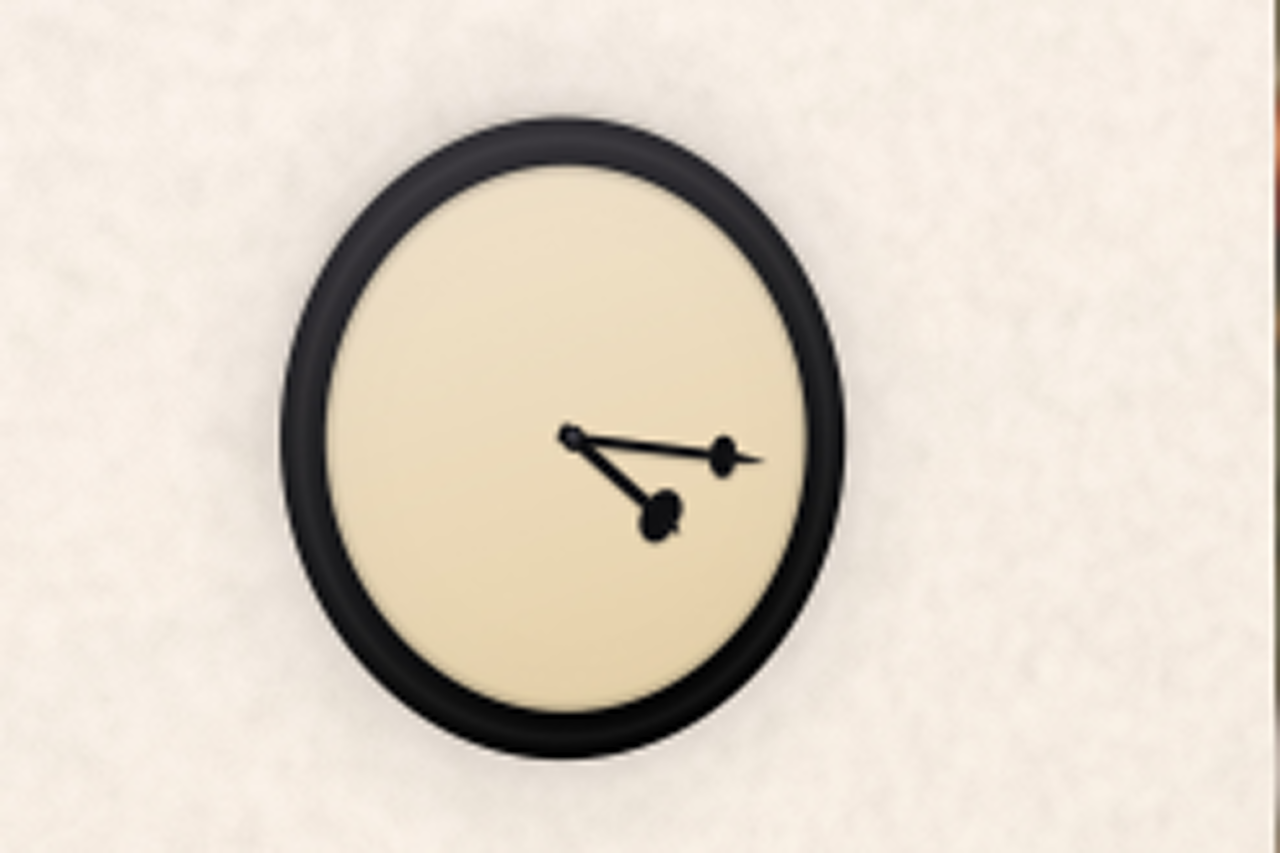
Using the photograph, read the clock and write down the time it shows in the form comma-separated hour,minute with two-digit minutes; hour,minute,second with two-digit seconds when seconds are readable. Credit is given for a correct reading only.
4,16
